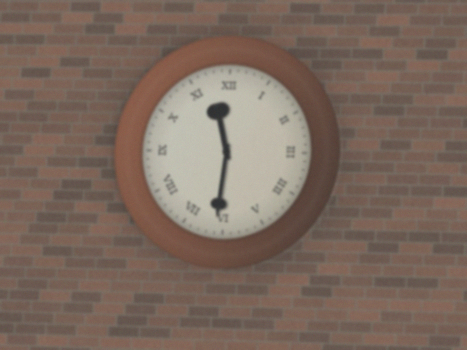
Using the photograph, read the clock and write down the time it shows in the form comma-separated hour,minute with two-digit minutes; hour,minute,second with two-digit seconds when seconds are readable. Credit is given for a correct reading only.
11,31
